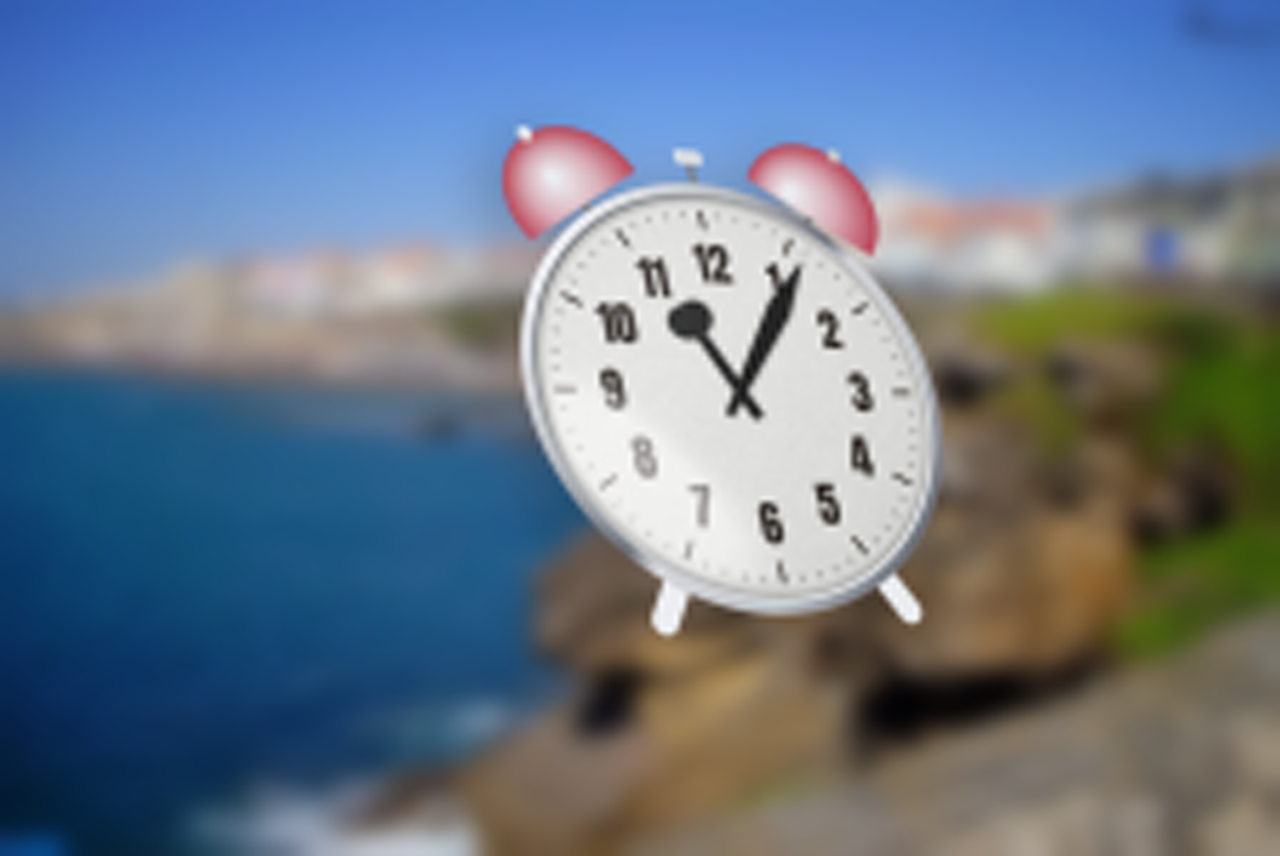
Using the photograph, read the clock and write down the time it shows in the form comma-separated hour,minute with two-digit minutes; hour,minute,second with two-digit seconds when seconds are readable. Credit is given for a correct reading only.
11,06
